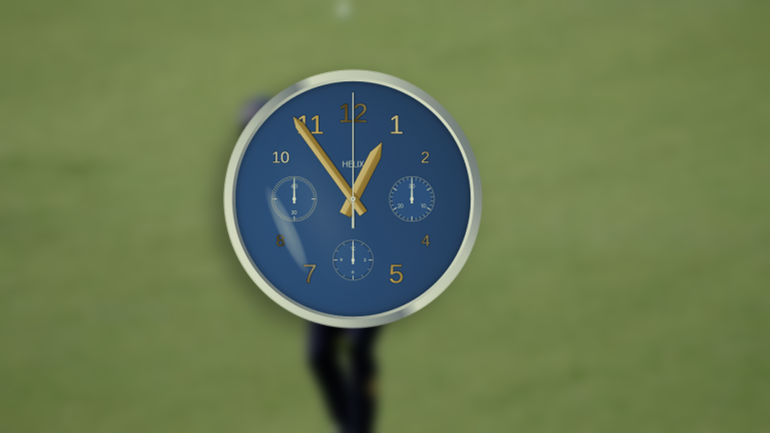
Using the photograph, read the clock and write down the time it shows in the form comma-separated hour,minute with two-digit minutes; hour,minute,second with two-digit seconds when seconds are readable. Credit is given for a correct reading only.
12,54
